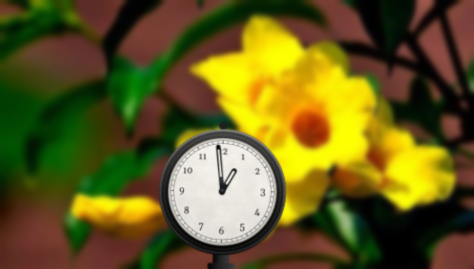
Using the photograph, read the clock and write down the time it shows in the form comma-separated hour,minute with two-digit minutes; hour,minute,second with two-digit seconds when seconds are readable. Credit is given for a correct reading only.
12,59
